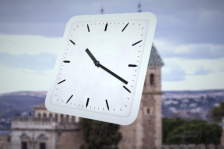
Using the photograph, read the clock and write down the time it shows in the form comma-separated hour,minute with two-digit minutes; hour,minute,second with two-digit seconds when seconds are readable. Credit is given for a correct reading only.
10,19
